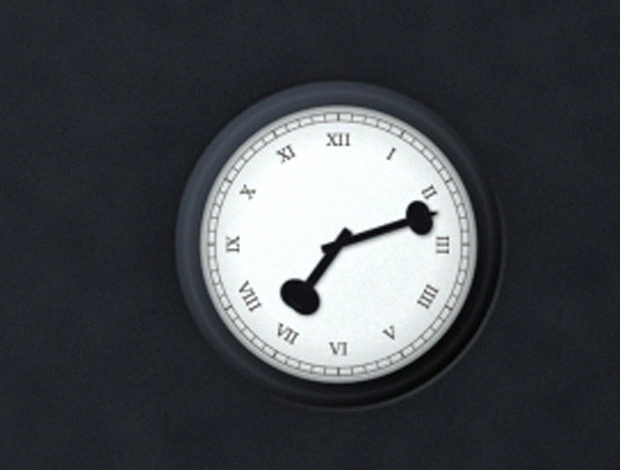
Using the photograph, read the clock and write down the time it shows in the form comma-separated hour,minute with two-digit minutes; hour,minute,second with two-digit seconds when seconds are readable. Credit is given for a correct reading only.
7,12
